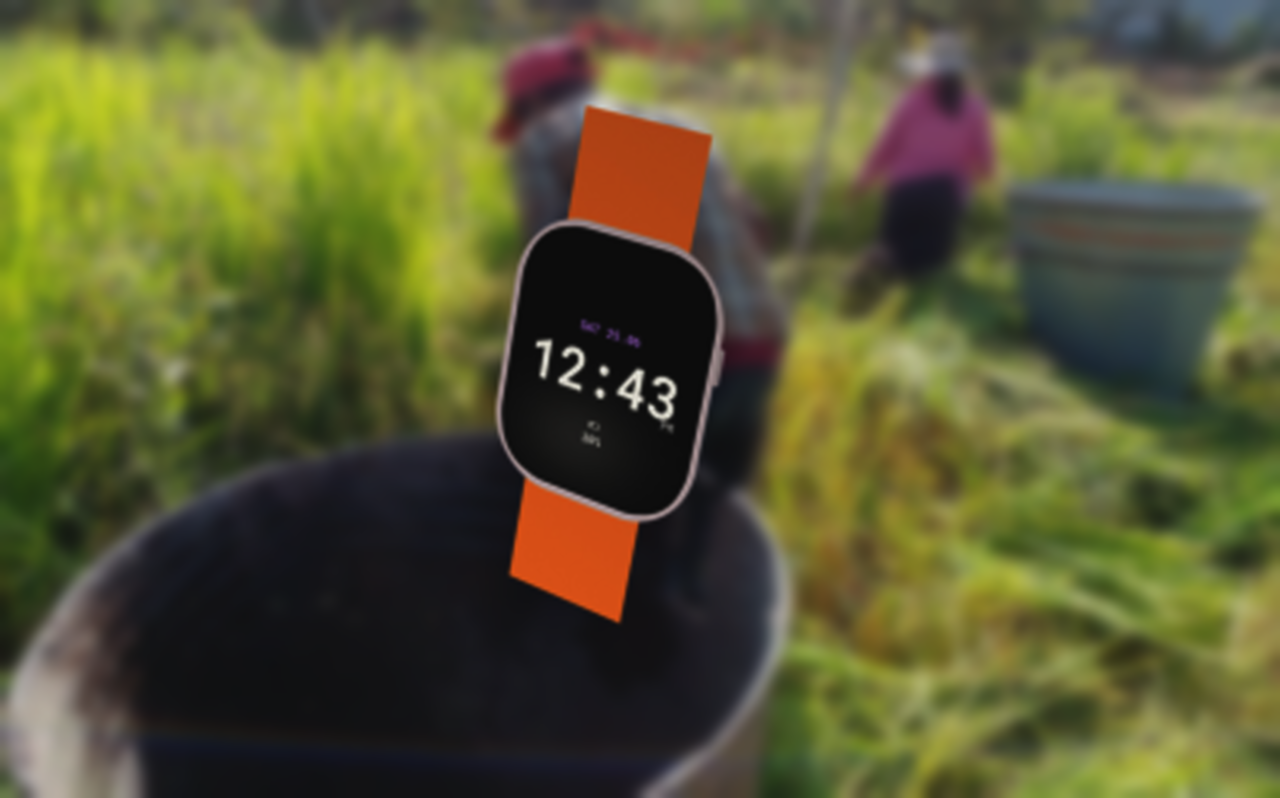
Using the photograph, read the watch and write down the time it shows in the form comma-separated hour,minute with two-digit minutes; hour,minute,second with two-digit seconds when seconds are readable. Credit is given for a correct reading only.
12,43
